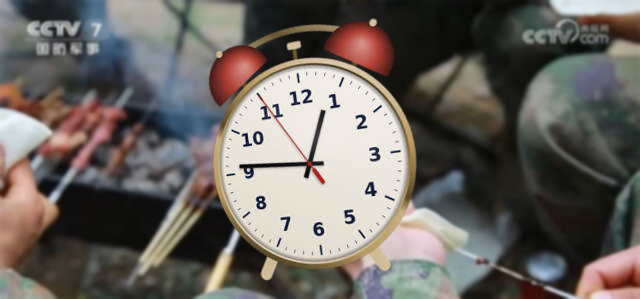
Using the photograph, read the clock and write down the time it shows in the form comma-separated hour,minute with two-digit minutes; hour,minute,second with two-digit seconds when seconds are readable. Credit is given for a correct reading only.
12,45,55
